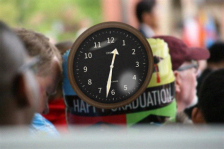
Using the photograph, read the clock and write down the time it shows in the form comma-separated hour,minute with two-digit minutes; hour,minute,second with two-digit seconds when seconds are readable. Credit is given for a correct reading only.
12,32
